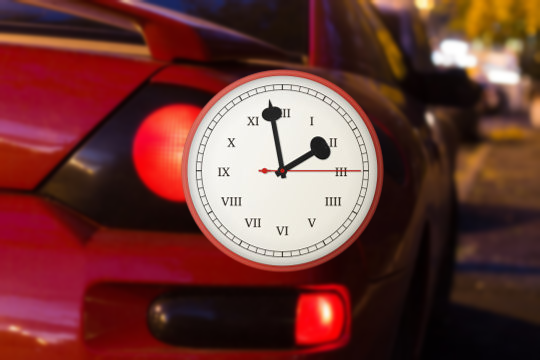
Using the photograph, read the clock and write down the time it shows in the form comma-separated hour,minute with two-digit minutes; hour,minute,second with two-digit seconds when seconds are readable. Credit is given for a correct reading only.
1,58,15
